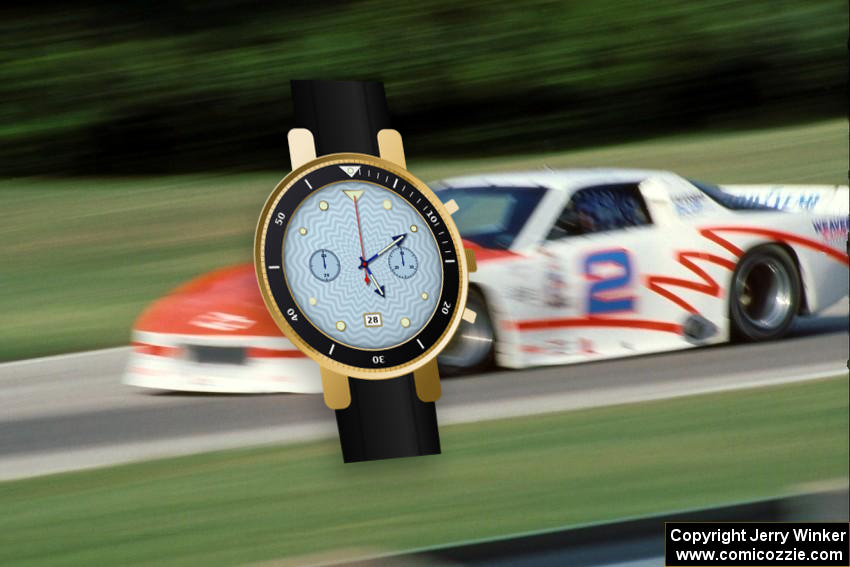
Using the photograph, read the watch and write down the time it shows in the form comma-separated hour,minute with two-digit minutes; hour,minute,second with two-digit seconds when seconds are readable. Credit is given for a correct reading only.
5,10
